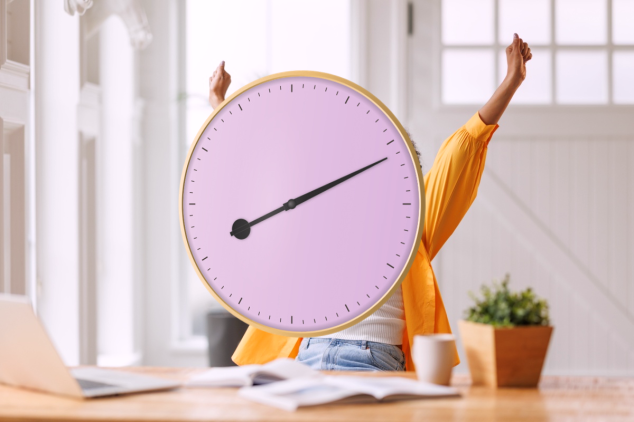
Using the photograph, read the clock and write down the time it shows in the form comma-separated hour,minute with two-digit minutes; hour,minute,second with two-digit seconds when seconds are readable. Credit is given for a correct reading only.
8,11
